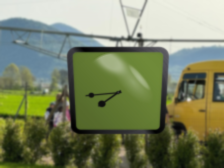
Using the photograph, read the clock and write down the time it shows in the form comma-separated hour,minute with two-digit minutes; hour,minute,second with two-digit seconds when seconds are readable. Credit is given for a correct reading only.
7,44
